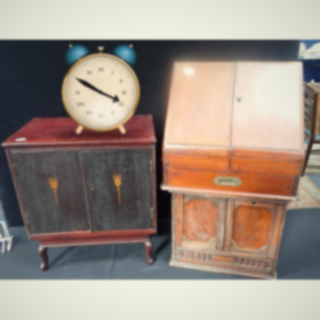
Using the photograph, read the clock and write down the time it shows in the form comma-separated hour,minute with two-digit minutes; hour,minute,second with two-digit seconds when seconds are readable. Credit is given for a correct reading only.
3,50
